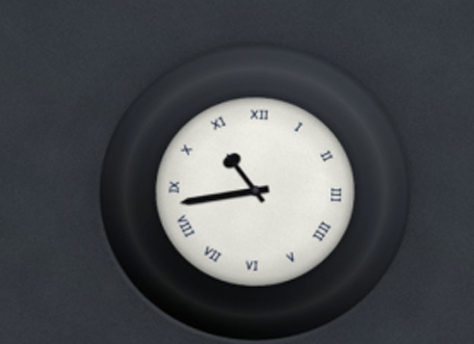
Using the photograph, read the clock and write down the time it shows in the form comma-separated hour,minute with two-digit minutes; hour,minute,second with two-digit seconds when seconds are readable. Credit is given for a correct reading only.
10,43
